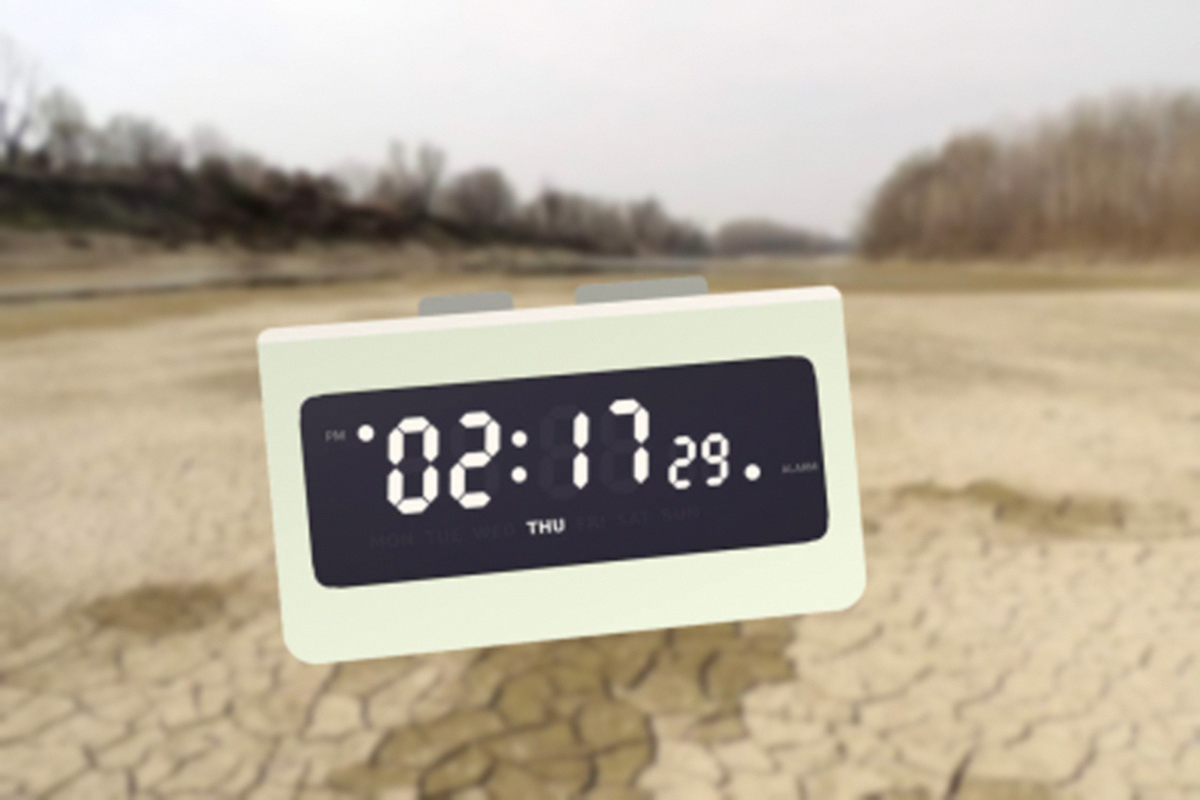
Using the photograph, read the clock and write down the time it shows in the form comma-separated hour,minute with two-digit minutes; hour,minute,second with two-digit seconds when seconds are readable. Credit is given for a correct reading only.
2,17,29
